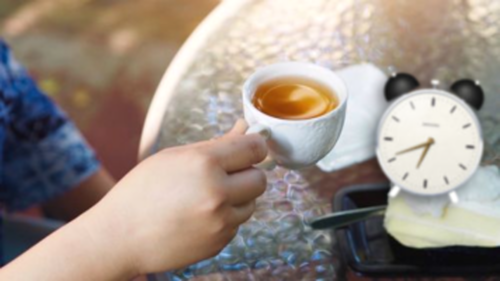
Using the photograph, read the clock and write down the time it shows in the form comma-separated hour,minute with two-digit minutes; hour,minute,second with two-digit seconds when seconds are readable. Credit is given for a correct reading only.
6,41
